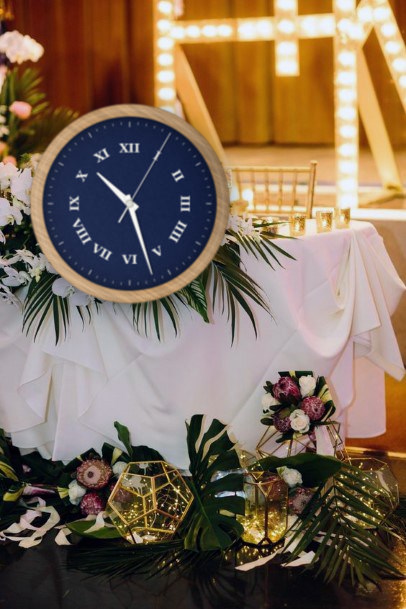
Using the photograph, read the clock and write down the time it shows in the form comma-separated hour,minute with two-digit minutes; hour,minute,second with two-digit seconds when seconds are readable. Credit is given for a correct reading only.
10,27,05
